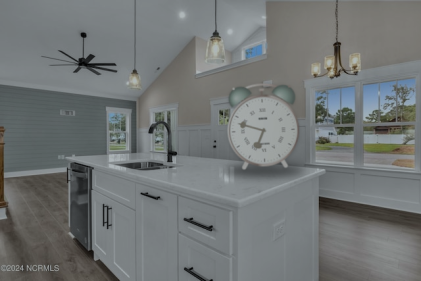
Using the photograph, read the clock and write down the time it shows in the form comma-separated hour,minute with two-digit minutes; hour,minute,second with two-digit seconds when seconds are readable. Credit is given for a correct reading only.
6,48
